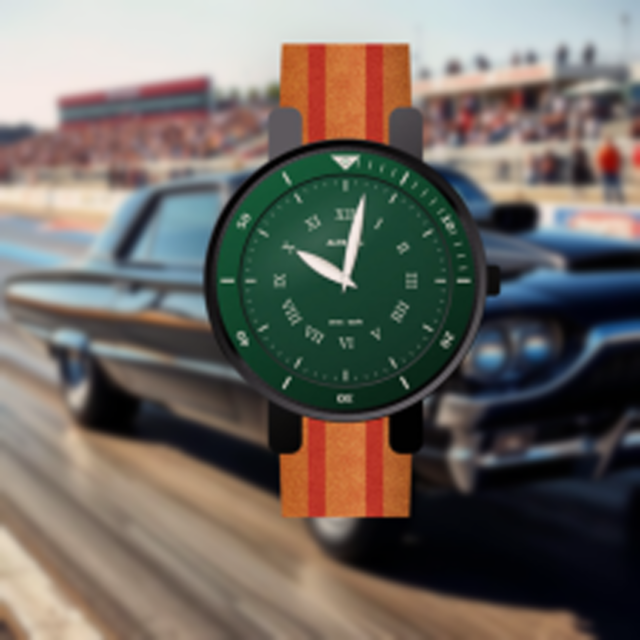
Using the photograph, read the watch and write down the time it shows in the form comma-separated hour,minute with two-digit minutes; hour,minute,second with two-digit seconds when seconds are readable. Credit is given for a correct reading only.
10,02
